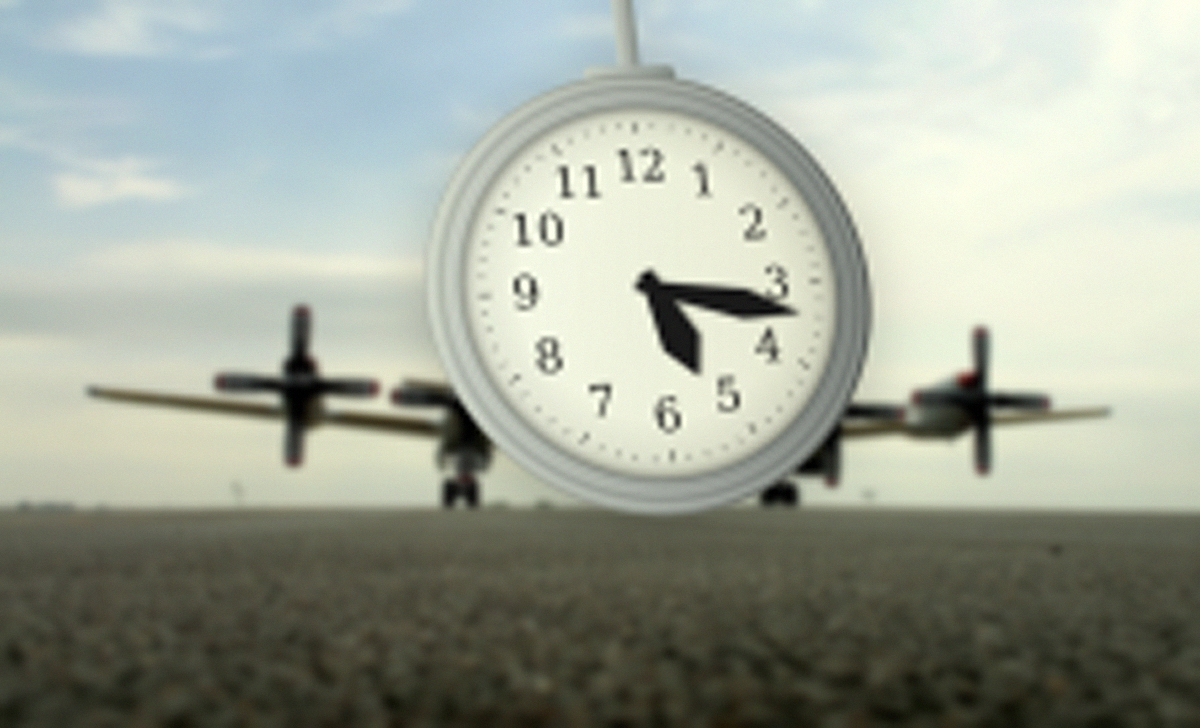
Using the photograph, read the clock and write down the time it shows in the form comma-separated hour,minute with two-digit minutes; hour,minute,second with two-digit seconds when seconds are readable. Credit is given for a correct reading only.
5,17
